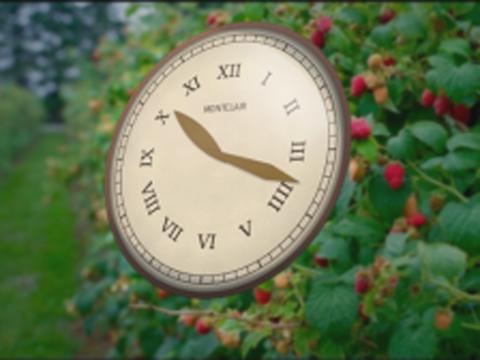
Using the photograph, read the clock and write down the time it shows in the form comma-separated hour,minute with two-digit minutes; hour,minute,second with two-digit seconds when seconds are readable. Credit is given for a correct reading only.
10,18
